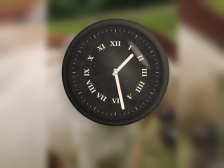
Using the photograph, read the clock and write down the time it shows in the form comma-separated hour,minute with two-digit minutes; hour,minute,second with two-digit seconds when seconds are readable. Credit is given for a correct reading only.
1,28
